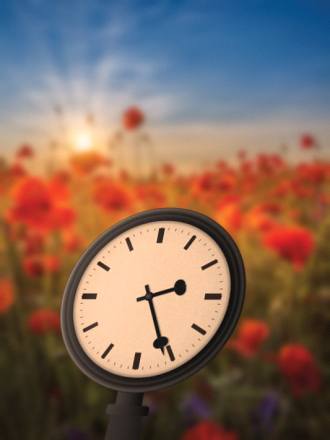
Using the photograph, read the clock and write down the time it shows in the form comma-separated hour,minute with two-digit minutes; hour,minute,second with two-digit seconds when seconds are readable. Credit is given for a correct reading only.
2,26
